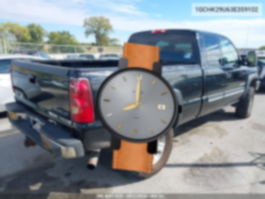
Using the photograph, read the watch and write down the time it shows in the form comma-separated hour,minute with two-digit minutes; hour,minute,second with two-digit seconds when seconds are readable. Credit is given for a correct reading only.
8,00
